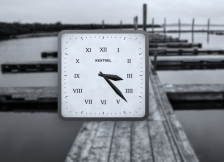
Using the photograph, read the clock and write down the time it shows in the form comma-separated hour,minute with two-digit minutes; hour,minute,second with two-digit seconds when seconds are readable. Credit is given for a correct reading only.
3,23
